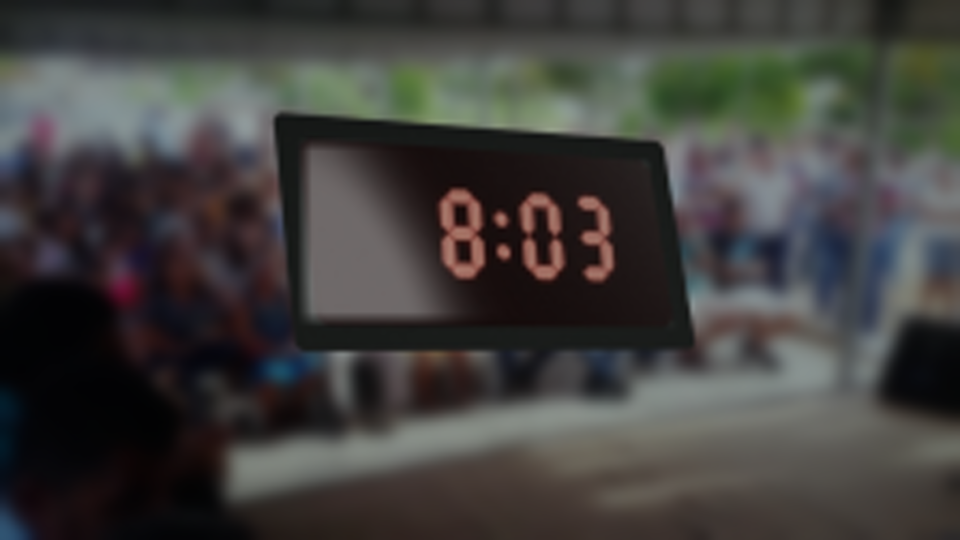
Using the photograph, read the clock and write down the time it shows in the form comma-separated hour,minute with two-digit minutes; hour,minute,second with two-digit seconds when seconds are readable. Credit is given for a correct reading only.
8,03
